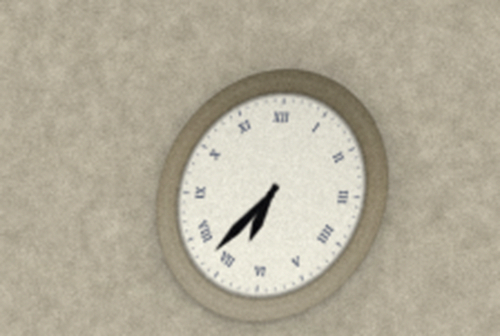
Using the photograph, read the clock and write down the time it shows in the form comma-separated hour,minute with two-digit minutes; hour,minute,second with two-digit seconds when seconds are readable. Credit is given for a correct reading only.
6,37
